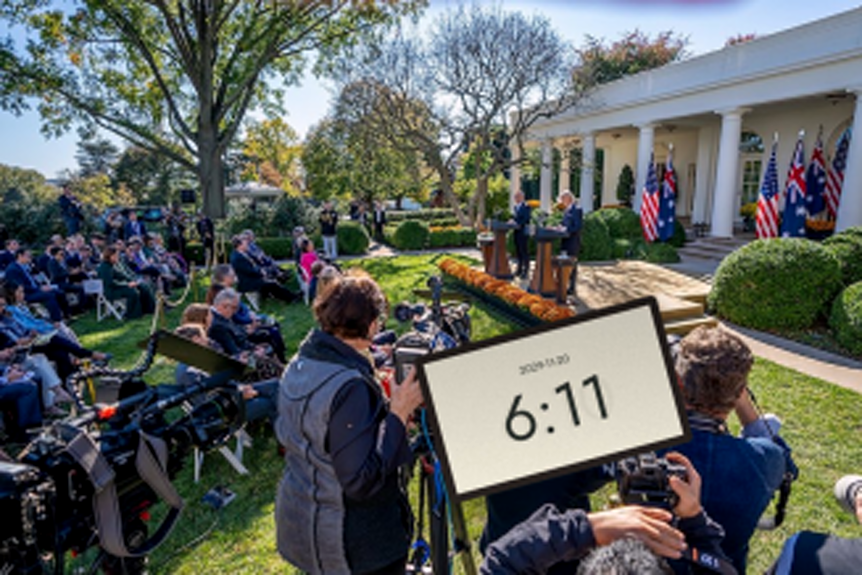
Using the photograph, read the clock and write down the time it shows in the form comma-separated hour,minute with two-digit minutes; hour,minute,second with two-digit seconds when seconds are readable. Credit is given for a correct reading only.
6,11
